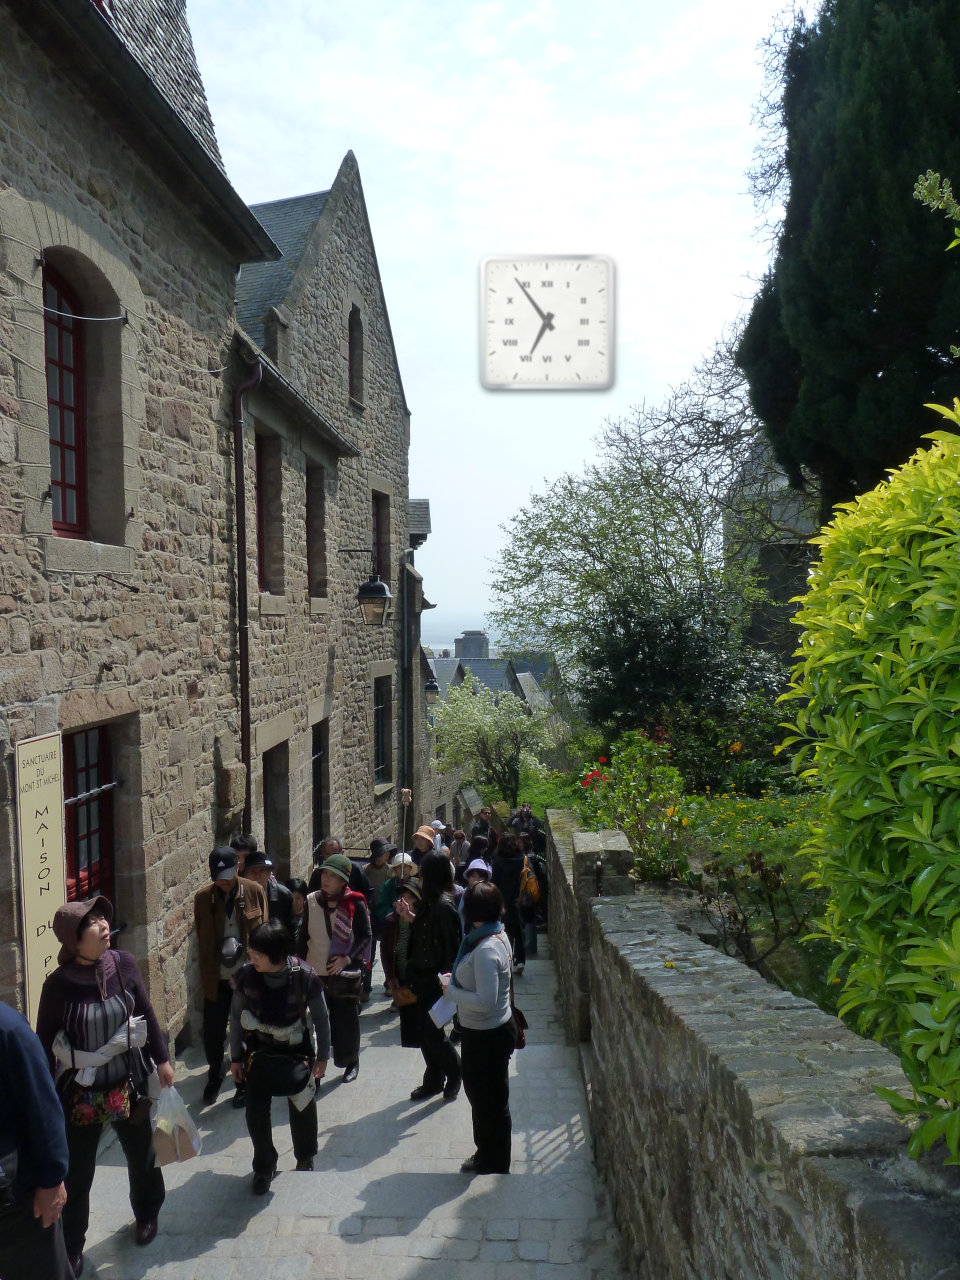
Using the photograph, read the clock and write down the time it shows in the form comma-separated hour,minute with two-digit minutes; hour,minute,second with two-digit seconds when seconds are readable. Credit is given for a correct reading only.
6,54
